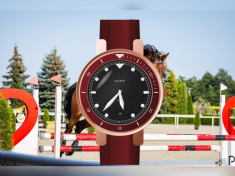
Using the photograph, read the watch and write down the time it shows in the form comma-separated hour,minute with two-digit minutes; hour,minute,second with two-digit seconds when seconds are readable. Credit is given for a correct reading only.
5,37
